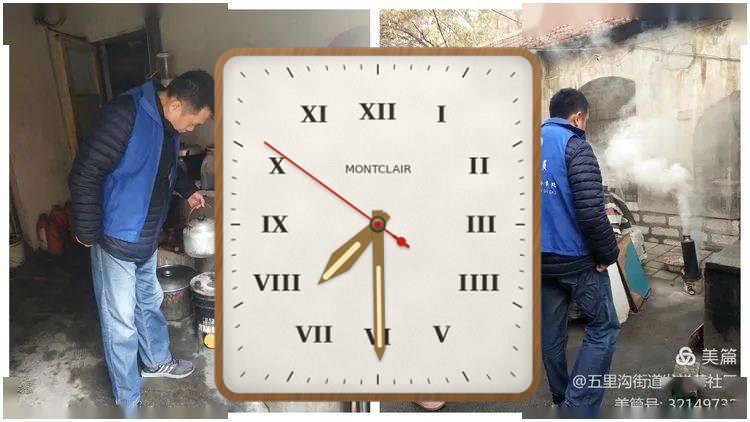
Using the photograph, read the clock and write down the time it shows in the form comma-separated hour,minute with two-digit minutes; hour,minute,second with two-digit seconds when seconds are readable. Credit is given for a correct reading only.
7,29,51
